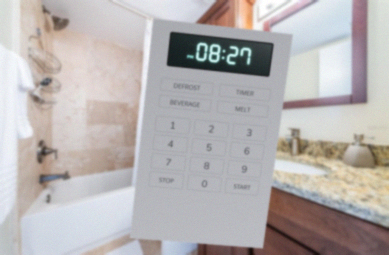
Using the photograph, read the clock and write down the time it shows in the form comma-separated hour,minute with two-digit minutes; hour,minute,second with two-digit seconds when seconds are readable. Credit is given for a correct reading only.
8,27
